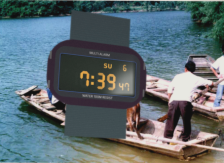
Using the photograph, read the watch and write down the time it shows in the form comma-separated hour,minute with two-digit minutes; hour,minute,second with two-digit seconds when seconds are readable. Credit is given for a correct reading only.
7,39,47
